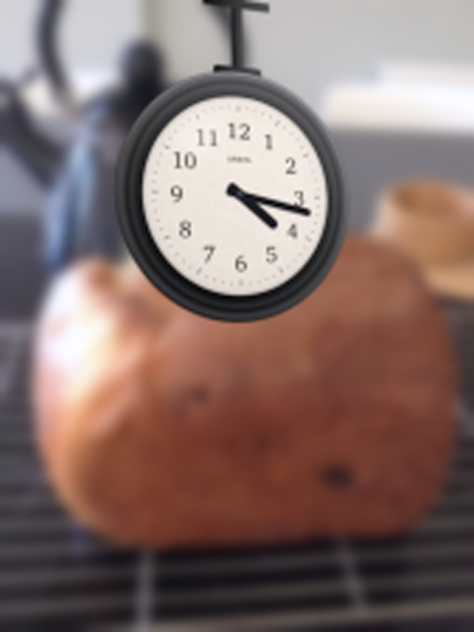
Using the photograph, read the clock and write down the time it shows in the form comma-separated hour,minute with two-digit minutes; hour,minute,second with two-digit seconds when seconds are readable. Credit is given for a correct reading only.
4,17
